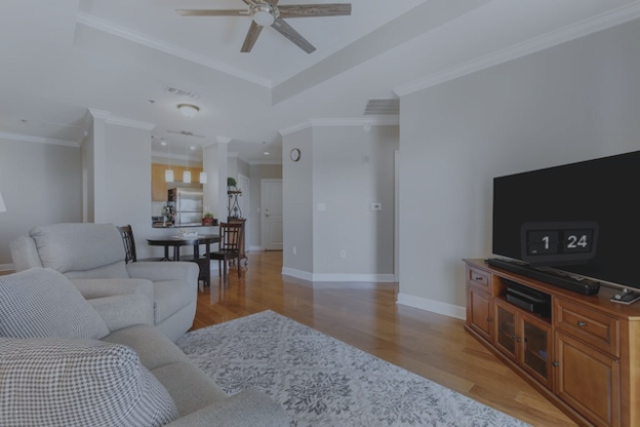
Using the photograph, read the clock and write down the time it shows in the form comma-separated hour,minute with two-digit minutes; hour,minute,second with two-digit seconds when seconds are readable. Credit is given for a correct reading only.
1,24
